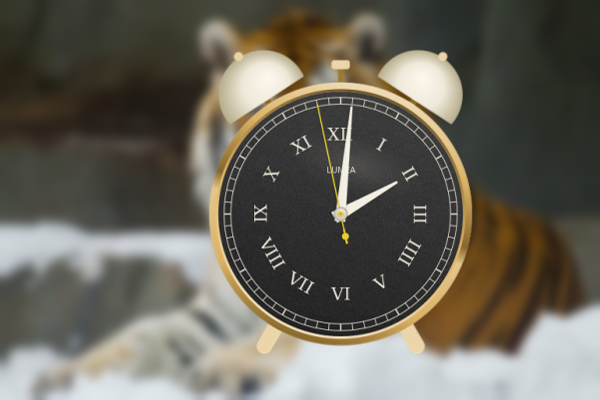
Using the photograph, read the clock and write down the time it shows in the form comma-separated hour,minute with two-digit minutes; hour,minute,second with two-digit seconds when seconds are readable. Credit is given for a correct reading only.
2,00,58
